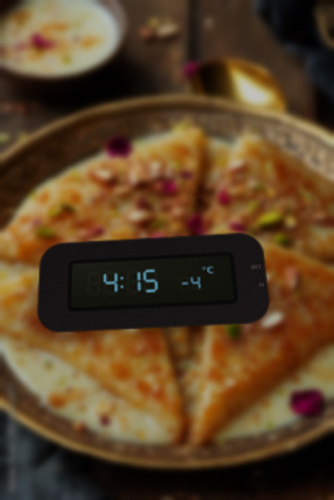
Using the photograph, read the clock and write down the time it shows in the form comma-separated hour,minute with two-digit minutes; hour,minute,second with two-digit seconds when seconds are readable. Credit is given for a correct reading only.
4,15
